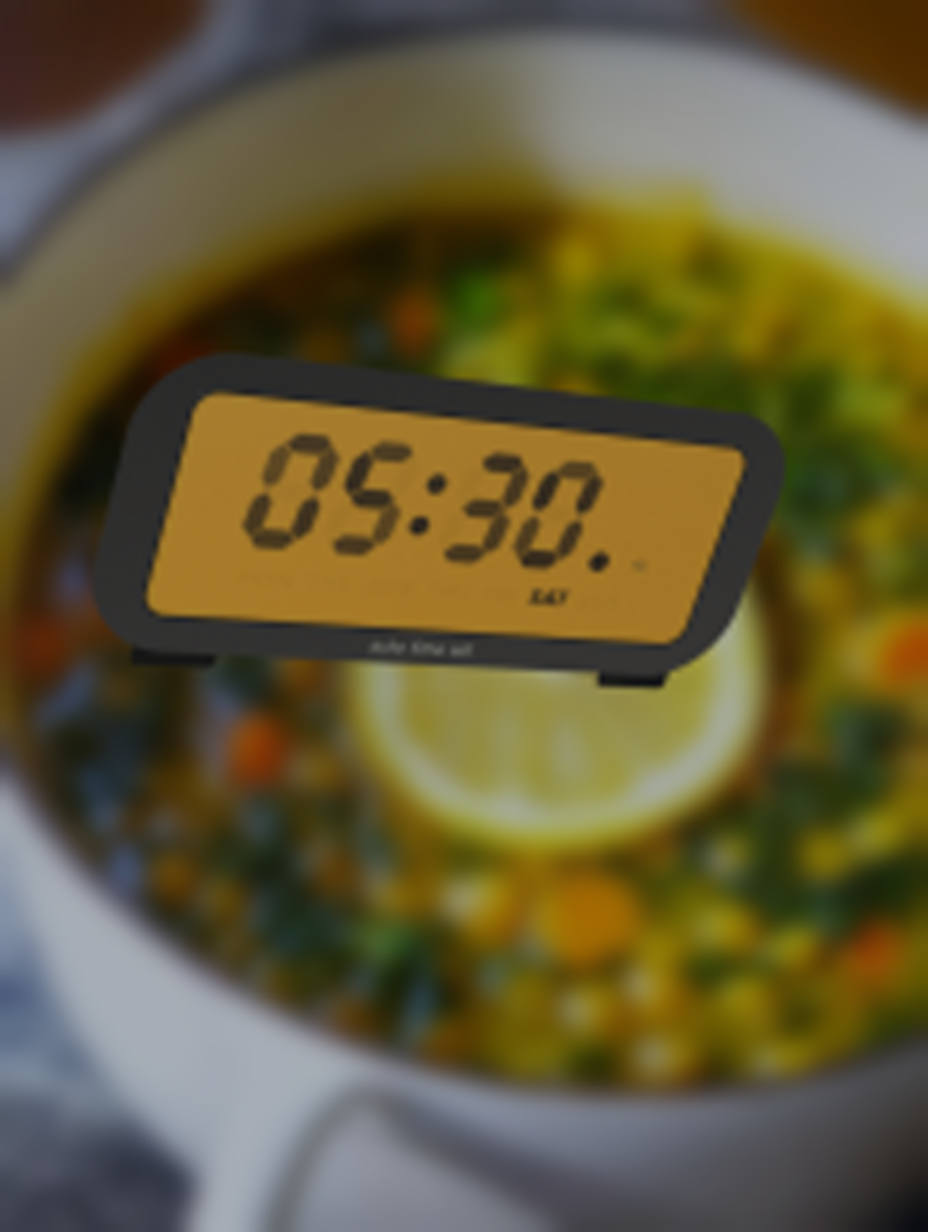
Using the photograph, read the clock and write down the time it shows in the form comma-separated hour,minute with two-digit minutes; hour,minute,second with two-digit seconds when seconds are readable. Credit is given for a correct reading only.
5,30
